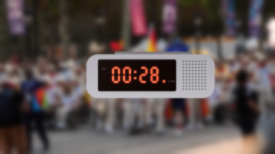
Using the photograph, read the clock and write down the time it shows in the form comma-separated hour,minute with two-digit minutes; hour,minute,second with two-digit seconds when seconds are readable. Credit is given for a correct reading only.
0,28
